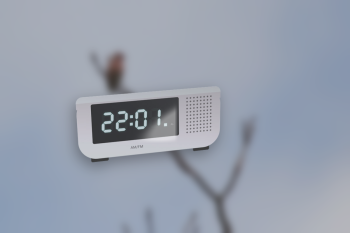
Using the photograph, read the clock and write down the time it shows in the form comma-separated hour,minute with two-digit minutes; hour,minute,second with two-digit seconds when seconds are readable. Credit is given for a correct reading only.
22,01
